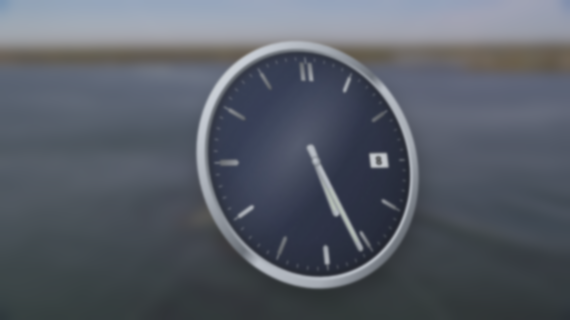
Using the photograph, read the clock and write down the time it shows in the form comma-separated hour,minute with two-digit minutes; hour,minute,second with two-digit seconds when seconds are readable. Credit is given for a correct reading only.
5,26
